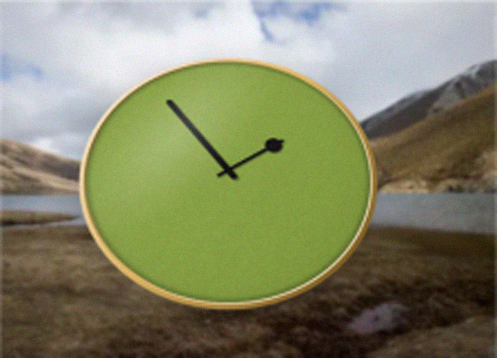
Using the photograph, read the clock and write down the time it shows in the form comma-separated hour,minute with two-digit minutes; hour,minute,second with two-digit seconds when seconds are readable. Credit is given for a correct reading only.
1,54
